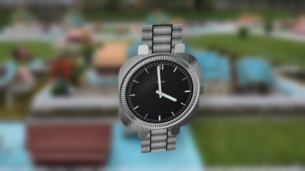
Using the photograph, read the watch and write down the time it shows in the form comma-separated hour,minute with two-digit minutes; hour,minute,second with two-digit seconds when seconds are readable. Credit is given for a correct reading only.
3,59
